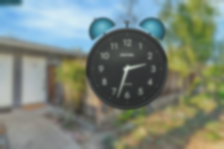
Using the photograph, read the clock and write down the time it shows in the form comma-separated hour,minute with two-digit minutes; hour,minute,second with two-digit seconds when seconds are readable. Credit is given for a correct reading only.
2,33
